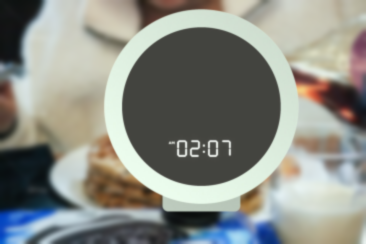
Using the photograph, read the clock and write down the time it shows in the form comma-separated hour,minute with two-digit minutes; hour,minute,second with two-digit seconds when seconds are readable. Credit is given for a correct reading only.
2,07
